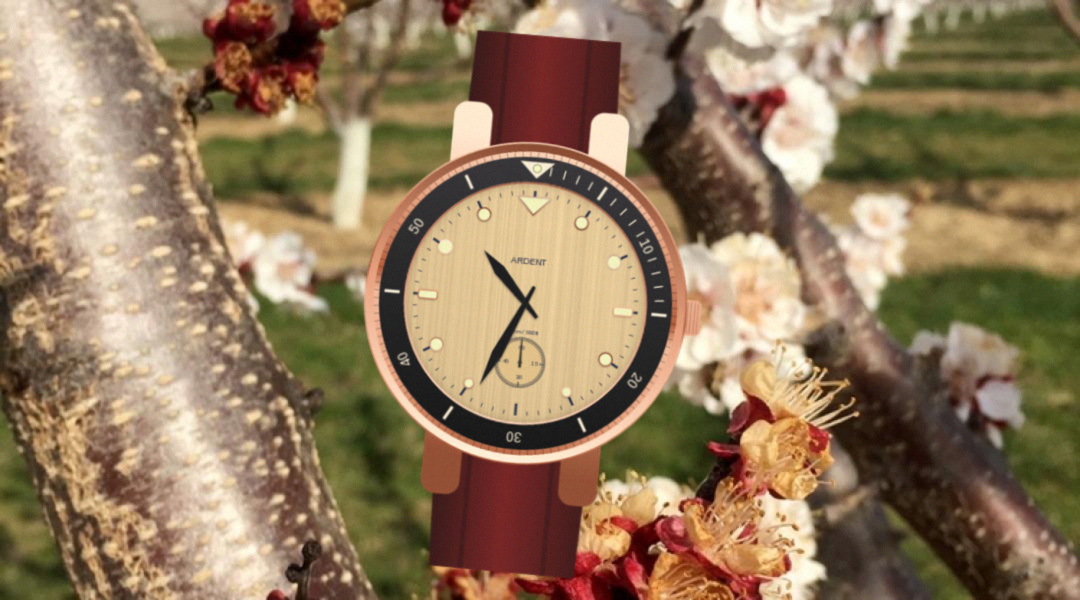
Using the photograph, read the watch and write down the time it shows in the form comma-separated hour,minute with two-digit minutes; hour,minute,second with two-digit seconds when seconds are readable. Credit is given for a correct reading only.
10,34
